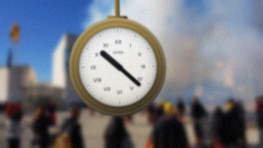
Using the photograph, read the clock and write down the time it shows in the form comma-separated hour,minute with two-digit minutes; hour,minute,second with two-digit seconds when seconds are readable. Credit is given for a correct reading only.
10,22
